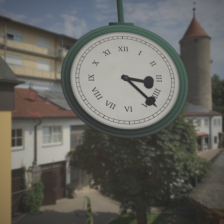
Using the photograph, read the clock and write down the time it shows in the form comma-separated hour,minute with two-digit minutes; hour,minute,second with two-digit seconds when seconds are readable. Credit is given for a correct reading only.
3,23
